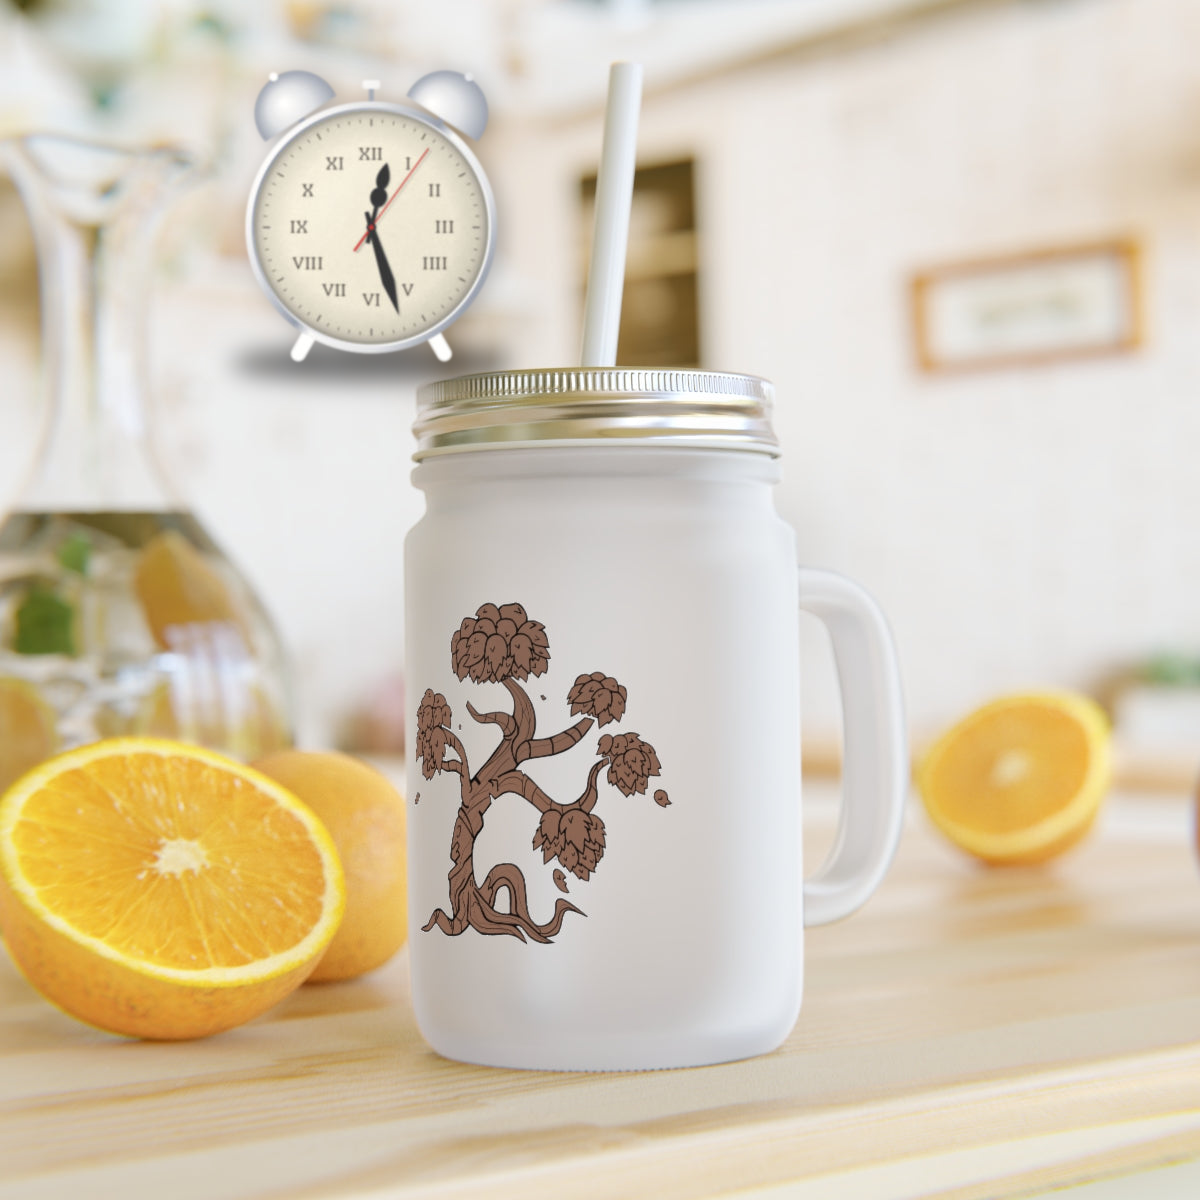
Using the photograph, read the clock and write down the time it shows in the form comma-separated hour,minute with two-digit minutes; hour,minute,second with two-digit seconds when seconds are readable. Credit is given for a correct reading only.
12,27,06
